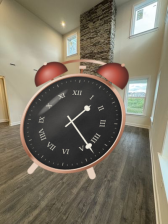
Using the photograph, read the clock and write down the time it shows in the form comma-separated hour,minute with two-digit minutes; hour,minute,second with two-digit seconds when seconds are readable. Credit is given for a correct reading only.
1,23
